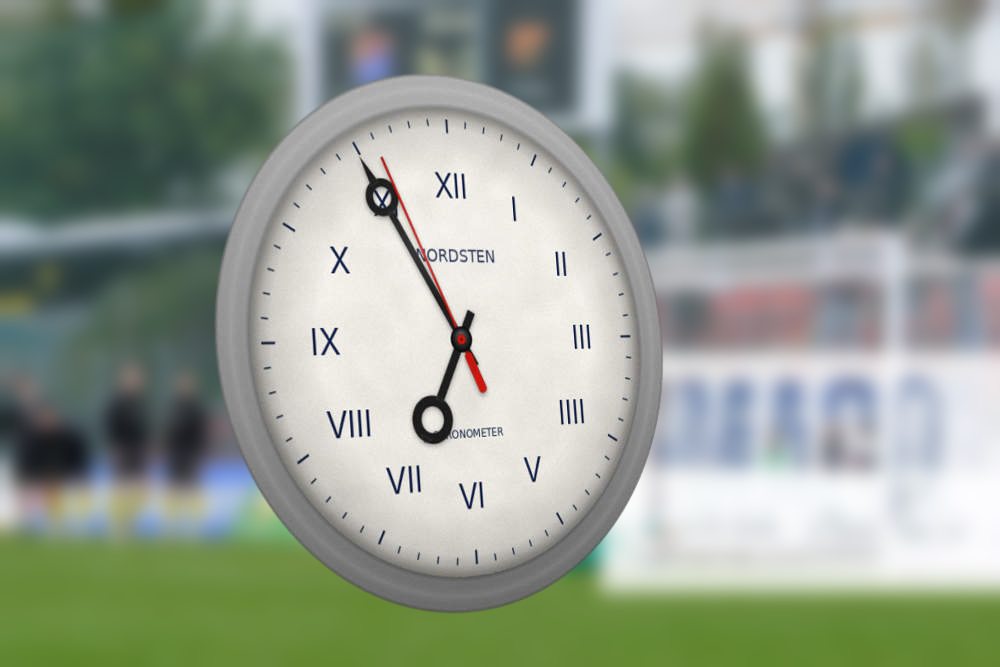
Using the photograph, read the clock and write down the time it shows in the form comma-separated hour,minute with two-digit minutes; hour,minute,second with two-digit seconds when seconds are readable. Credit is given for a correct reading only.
6,54,56
